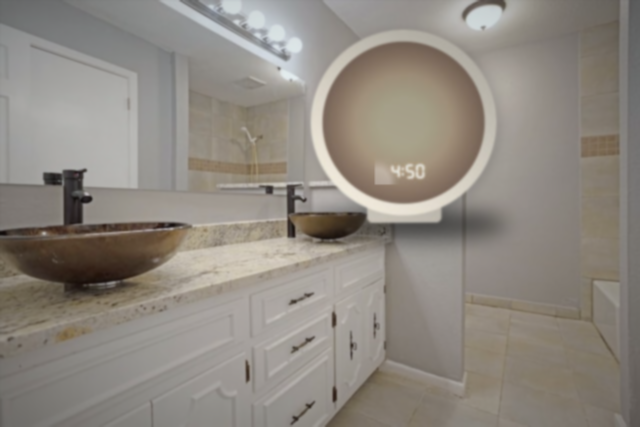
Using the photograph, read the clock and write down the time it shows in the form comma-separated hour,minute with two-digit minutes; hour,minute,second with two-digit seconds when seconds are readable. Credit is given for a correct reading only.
4,50
